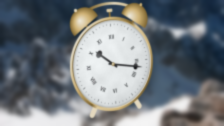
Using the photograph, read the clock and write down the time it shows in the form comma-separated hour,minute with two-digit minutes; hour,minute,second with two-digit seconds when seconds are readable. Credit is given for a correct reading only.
10,17
